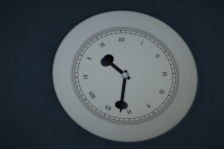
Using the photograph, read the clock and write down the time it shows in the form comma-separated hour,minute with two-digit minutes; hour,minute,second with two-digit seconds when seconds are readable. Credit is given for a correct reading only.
10,32
